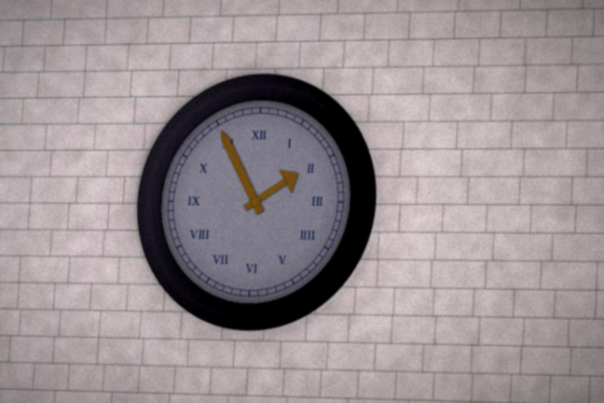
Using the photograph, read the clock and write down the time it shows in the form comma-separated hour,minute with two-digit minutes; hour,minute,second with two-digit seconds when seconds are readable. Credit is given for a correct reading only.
1,55
